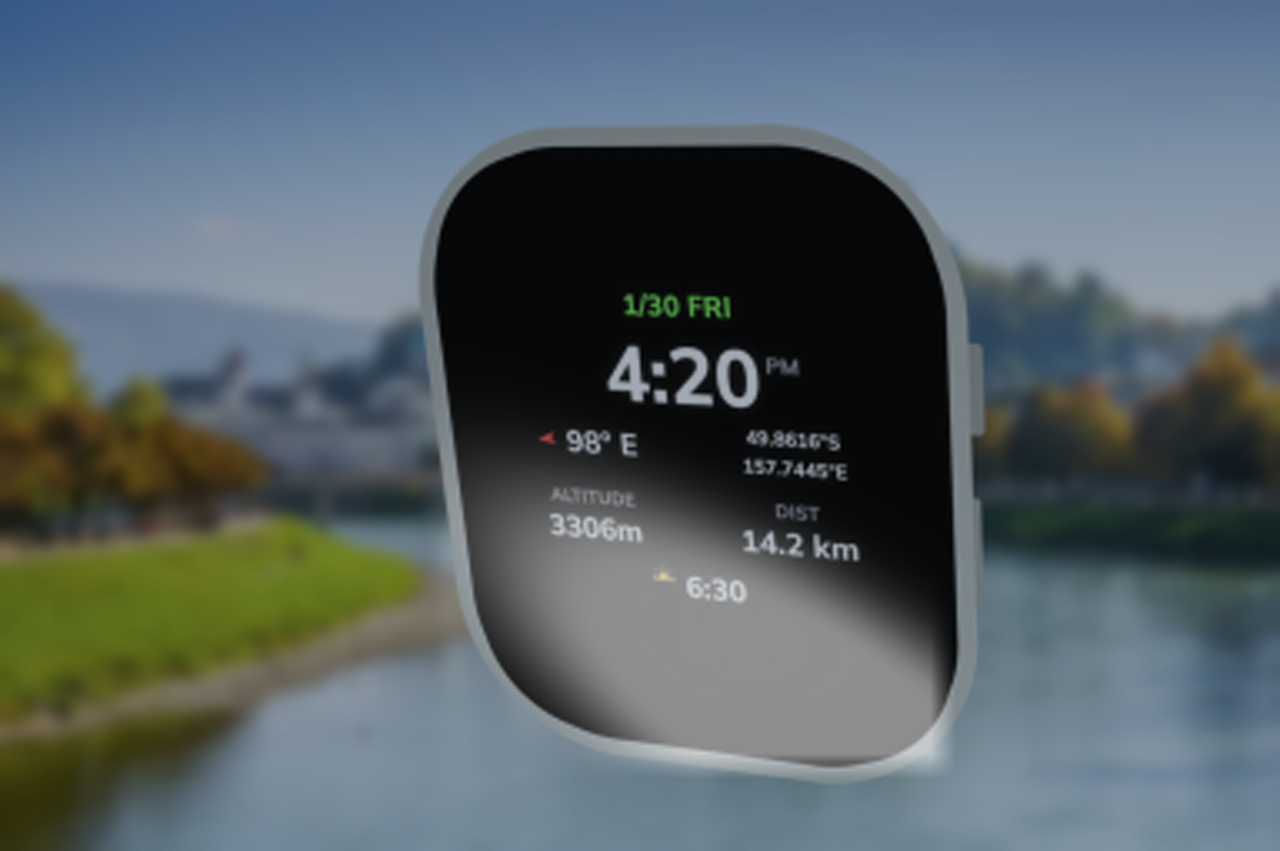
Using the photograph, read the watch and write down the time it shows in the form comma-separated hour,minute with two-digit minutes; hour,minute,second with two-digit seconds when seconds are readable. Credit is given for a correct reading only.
4,20
